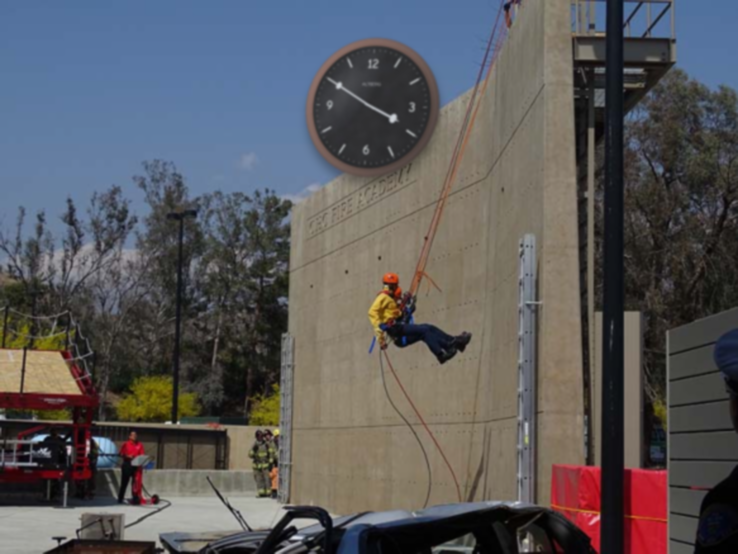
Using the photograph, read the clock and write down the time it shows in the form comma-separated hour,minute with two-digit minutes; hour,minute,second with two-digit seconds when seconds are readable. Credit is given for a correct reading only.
3,50
